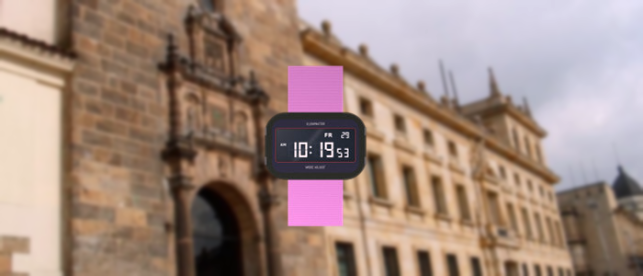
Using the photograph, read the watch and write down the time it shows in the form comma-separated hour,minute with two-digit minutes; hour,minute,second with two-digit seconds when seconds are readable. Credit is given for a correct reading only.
10,19,53
